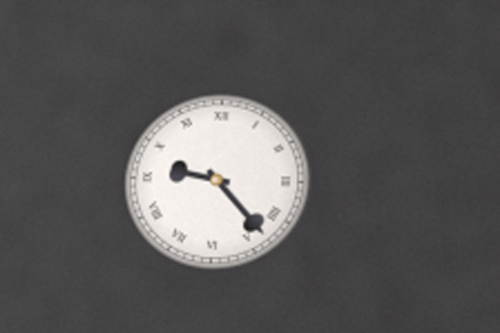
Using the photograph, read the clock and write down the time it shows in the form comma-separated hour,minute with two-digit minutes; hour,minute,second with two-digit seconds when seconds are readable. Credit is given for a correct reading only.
9,23
